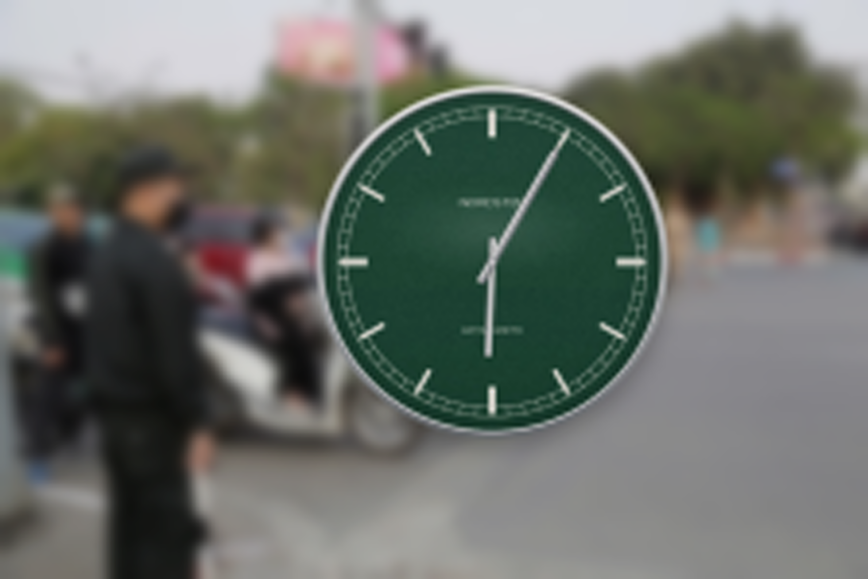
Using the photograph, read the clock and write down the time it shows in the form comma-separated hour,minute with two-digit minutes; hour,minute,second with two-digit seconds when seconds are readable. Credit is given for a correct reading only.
6,05
